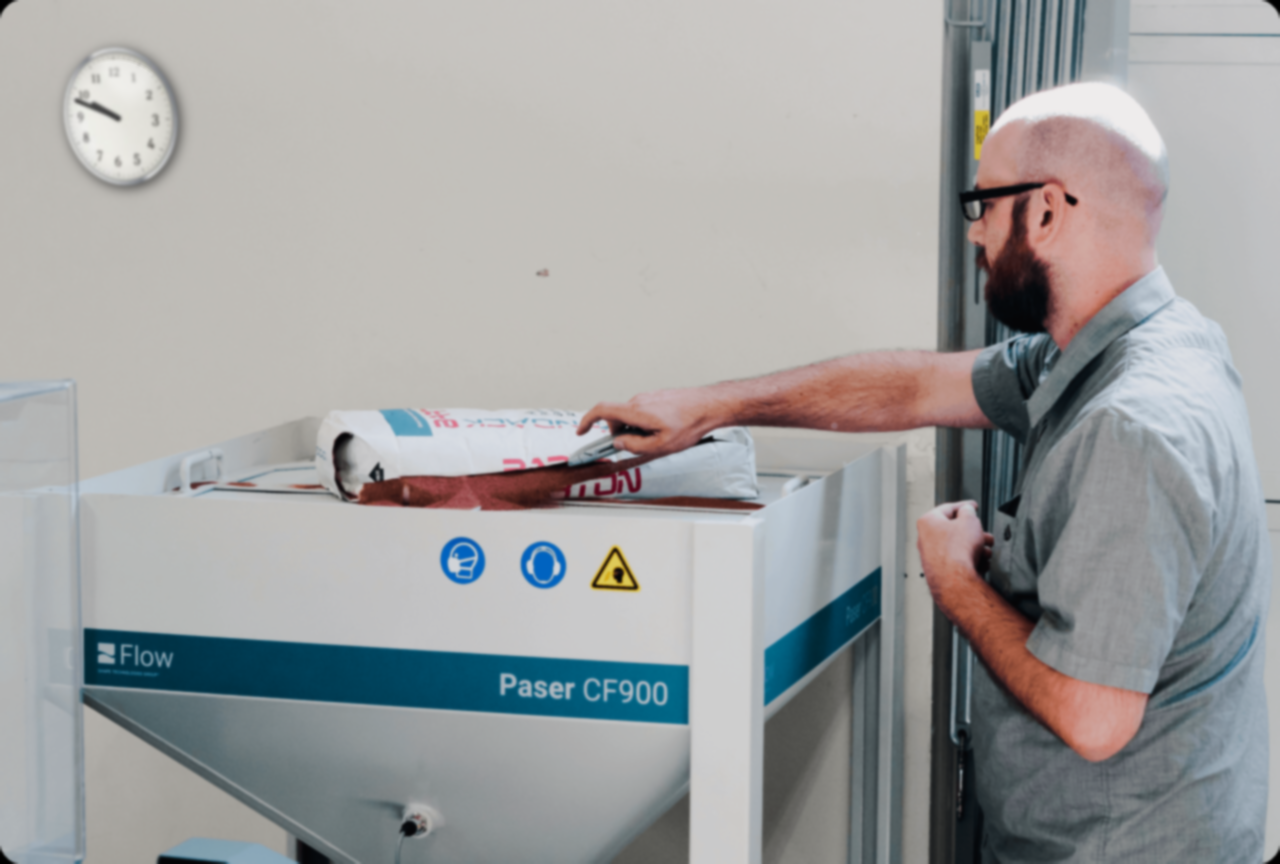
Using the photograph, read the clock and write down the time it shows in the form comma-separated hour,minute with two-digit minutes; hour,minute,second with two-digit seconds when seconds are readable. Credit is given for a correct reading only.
9,48
